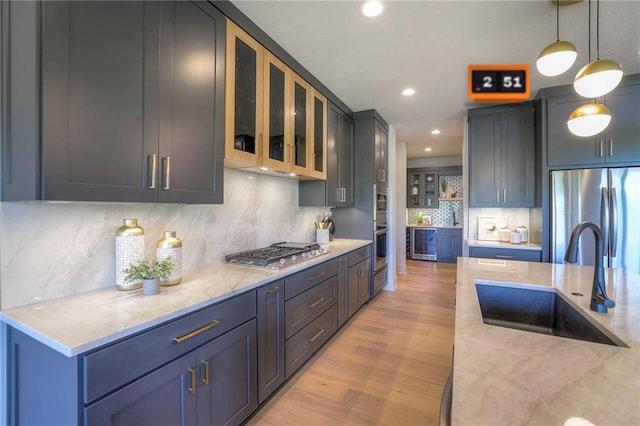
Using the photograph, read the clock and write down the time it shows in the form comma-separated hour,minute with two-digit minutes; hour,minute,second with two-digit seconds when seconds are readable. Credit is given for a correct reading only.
2,51
